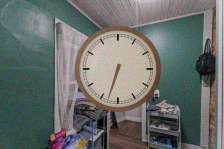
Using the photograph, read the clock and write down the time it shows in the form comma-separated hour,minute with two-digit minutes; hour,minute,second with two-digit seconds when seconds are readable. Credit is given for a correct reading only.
6,33
